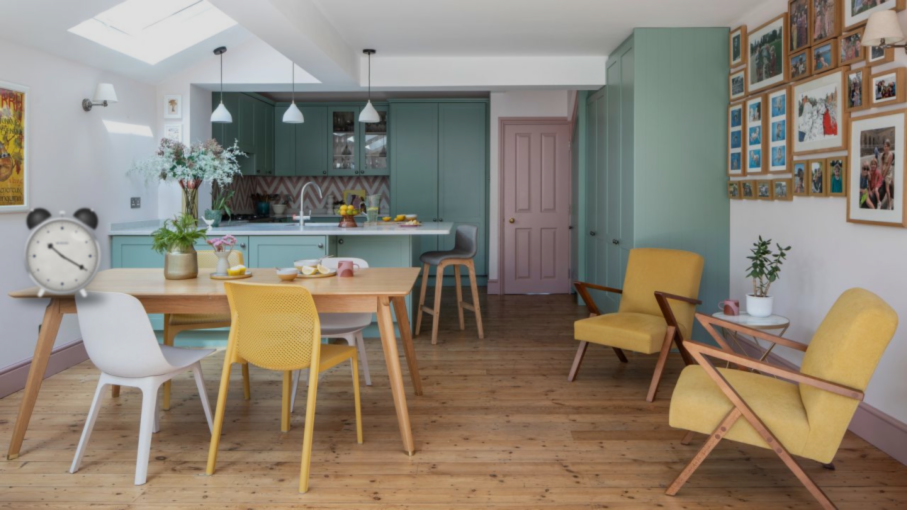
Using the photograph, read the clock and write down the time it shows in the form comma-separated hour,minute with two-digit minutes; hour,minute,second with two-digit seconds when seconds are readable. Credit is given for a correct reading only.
10,20
